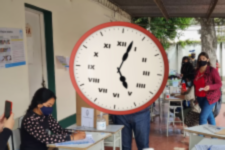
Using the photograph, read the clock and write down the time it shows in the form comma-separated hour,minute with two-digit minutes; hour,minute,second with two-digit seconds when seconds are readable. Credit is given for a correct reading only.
5,03
